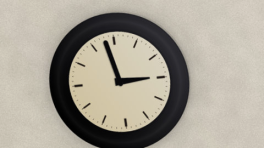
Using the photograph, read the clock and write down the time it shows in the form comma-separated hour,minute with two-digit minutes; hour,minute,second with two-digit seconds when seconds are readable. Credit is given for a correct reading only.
2,58
